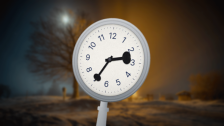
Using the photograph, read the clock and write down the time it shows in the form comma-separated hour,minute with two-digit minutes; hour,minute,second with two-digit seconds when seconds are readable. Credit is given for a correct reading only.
2,35
